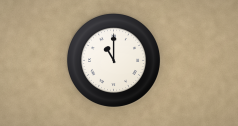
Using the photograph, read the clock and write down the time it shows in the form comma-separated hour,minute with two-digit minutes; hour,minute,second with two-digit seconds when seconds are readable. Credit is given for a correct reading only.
11,00
